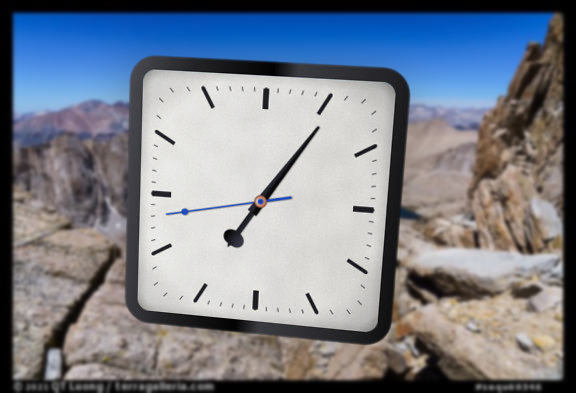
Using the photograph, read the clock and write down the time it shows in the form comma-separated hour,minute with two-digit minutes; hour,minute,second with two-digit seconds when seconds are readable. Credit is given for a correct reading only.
7,05,43
